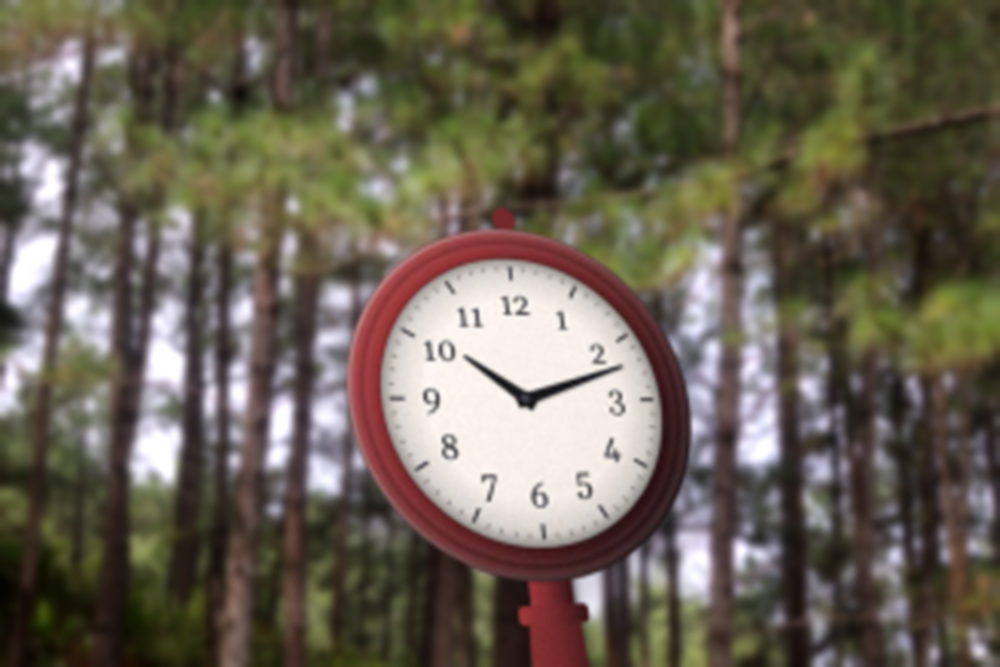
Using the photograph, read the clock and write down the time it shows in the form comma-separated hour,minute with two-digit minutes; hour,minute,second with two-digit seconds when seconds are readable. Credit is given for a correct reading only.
10,12
